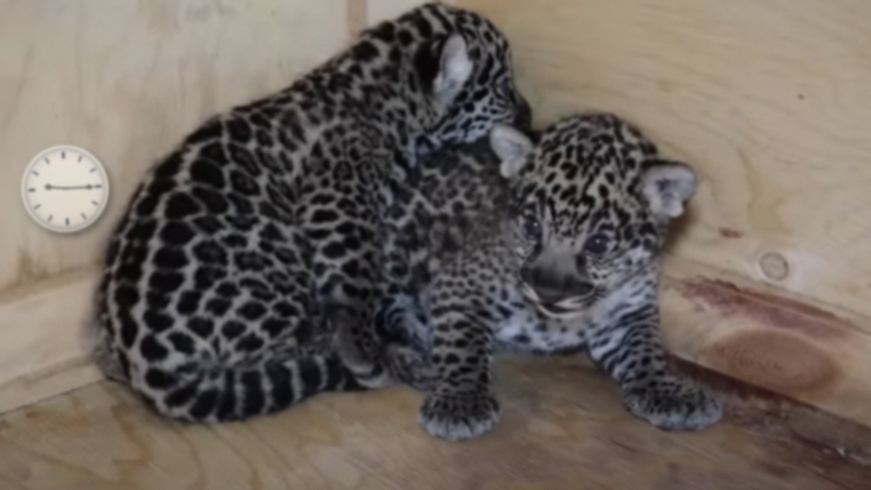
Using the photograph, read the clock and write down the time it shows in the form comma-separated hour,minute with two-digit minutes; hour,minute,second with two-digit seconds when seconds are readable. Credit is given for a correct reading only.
9,15
